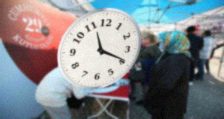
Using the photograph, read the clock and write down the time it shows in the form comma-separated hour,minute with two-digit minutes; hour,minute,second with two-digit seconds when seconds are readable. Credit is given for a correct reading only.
11,19
